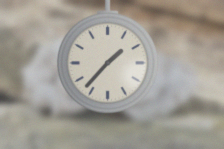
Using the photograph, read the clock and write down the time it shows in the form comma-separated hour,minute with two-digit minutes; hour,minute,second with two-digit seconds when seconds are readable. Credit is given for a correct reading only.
1,37
